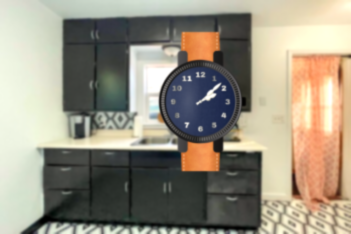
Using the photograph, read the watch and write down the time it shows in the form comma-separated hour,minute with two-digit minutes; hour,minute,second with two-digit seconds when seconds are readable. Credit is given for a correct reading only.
2,08
